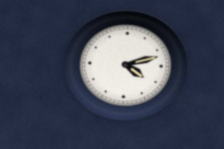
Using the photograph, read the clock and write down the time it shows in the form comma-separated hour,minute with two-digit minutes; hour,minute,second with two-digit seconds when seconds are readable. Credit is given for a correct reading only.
4,12
